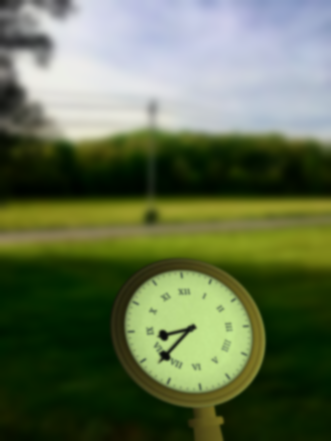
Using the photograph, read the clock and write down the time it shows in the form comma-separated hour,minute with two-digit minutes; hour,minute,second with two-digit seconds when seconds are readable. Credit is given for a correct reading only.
8,38
